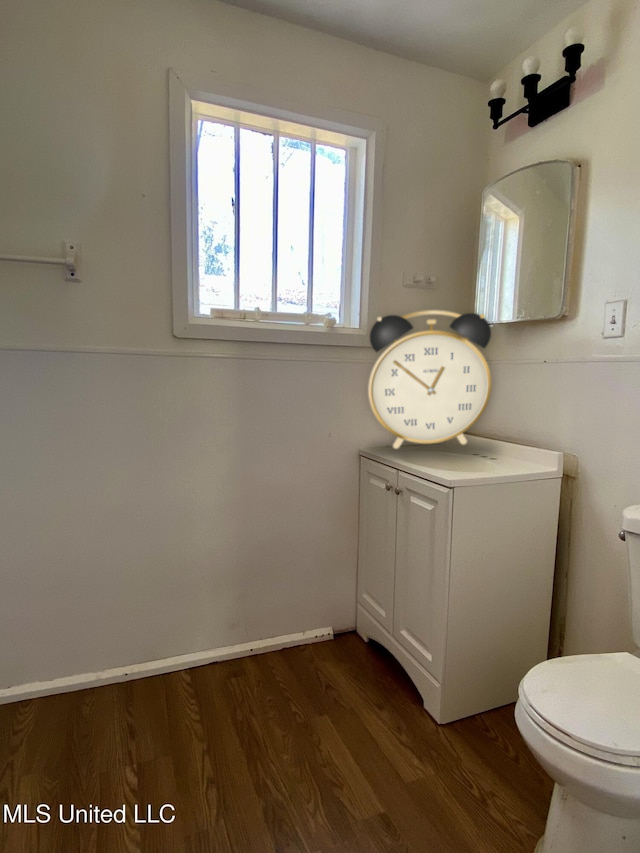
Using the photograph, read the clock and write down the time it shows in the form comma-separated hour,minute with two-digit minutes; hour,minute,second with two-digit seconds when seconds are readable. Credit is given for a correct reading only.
12,52
